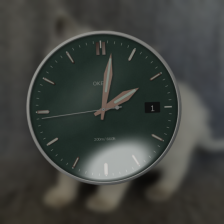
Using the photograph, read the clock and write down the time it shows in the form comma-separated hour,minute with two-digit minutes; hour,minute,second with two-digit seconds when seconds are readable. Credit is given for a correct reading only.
2,01,44
